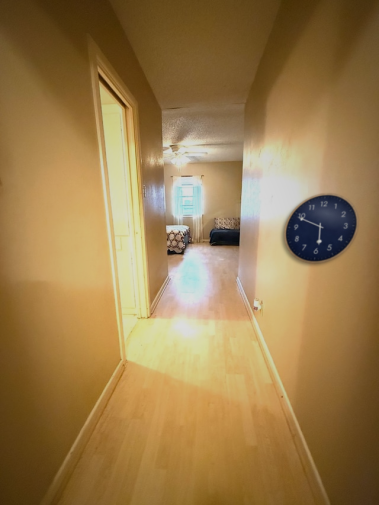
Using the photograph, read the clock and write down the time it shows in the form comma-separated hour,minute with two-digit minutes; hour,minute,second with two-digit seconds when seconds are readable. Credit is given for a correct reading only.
5,49
